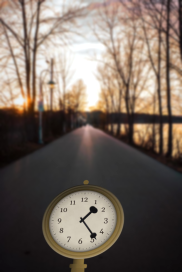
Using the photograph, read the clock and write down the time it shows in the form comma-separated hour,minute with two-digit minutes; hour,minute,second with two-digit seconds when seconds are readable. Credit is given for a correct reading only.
1,24
